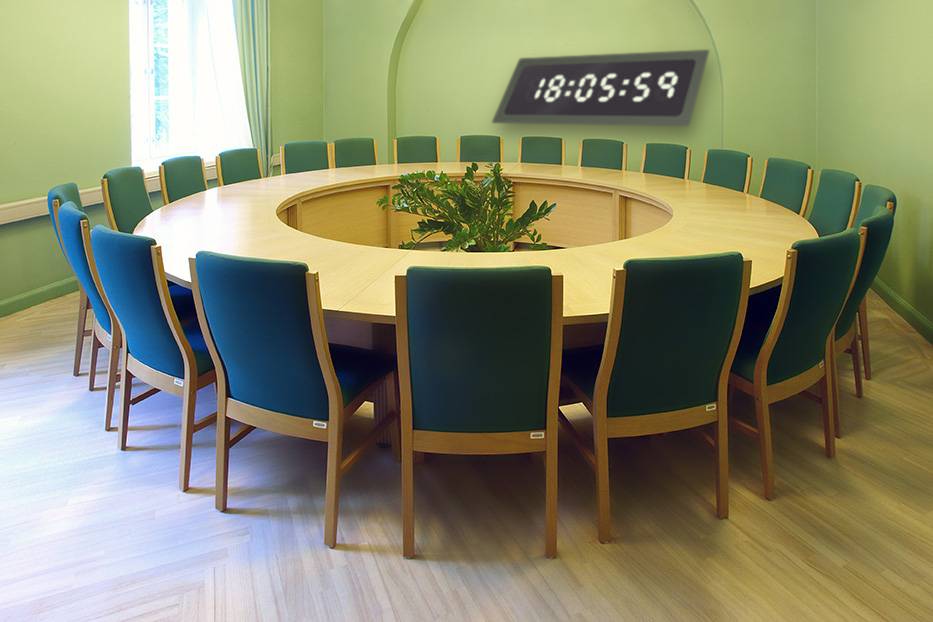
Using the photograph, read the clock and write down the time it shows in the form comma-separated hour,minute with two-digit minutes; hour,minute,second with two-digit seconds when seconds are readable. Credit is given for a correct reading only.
18,05,59
